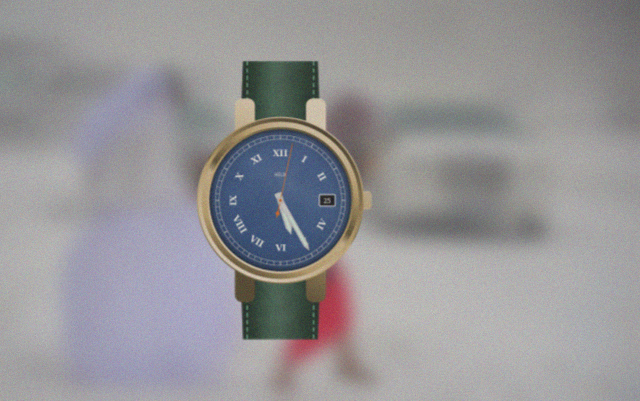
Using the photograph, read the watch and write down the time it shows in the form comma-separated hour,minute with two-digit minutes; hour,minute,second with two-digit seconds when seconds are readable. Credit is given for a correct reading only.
5,25,02
